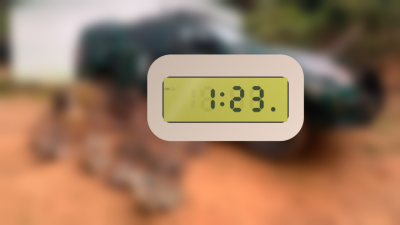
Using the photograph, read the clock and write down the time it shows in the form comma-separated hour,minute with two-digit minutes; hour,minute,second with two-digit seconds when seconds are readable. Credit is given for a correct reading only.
1,23
